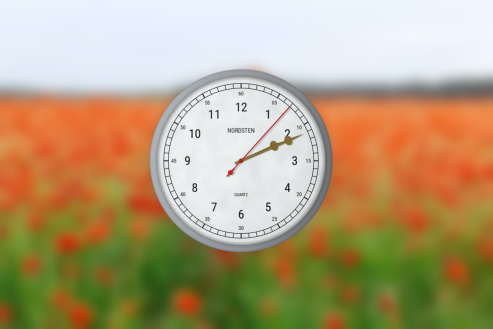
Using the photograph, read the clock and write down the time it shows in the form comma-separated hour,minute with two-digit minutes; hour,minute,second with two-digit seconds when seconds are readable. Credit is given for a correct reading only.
2,11,07
